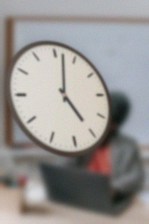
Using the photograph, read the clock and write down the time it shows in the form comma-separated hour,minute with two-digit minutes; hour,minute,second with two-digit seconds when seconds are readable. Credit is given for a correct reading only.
5,02
